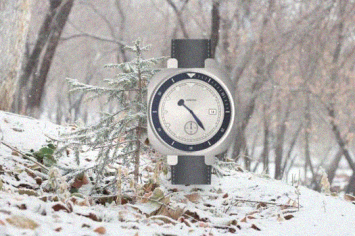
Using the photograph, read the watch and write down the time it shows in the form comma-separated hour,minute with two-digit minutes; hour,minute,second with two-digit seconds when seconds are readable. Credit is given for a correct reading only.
10,24
